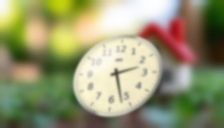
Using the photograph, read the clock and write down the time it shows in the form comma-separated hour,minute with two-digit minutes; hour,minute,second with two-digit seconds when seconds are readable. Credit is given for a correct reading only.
2,27
